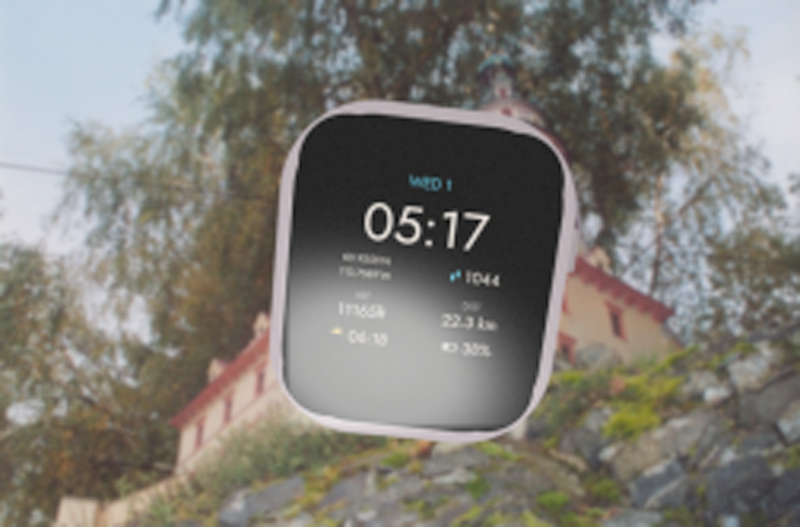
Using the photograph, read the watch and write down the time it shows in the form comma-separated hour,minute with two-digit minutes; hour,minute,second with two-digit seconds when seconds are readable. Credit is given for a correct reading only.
5,17
